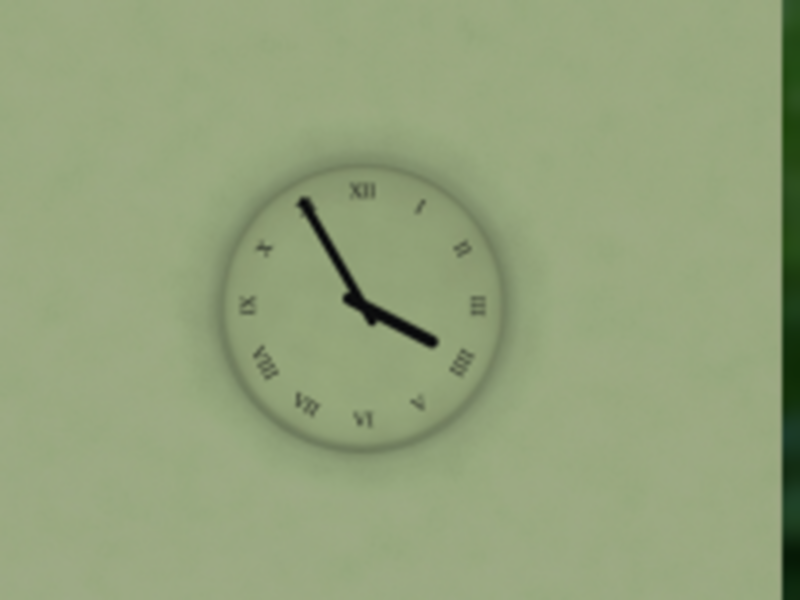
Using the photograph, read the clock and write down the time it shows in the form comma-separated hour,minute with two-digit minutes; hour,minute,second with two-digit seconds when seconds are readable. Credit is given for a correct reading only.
3,55
